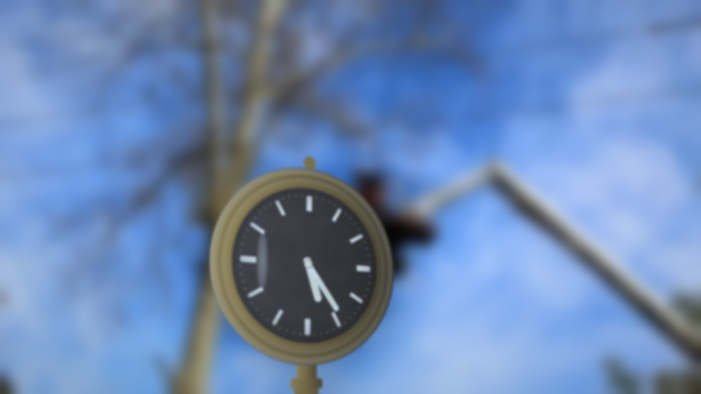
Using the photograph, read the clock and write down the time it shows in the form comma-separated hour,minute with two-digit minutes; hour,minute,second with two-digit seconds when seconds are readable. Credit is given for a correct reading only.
5,24
